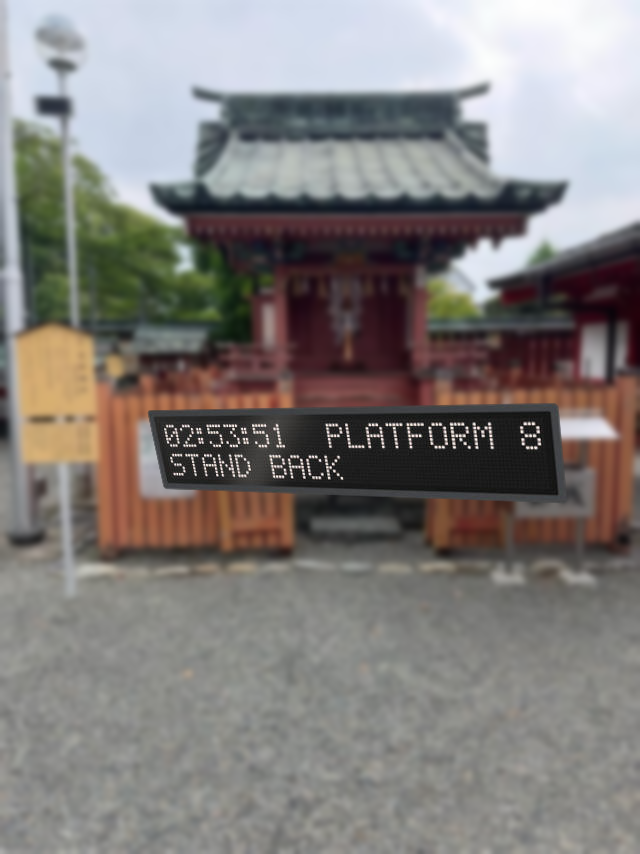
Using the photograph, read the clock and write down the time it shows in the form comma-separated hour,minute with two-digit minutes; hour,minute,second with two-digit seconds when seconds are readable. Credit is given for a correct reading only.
2,53,51
